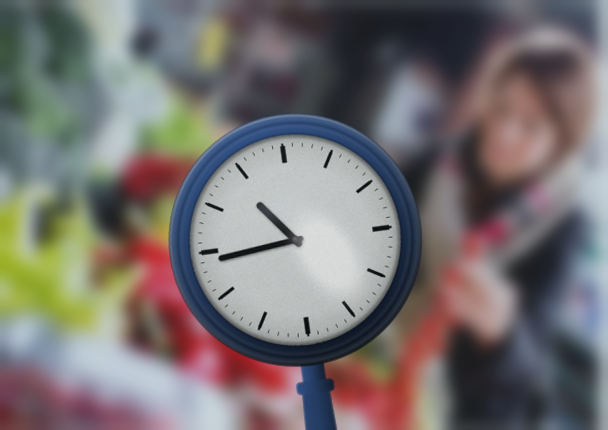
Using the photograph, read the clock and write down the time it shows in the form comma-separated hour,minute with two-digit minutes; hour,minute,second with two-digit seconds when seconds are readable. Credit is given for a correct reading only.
10,44
